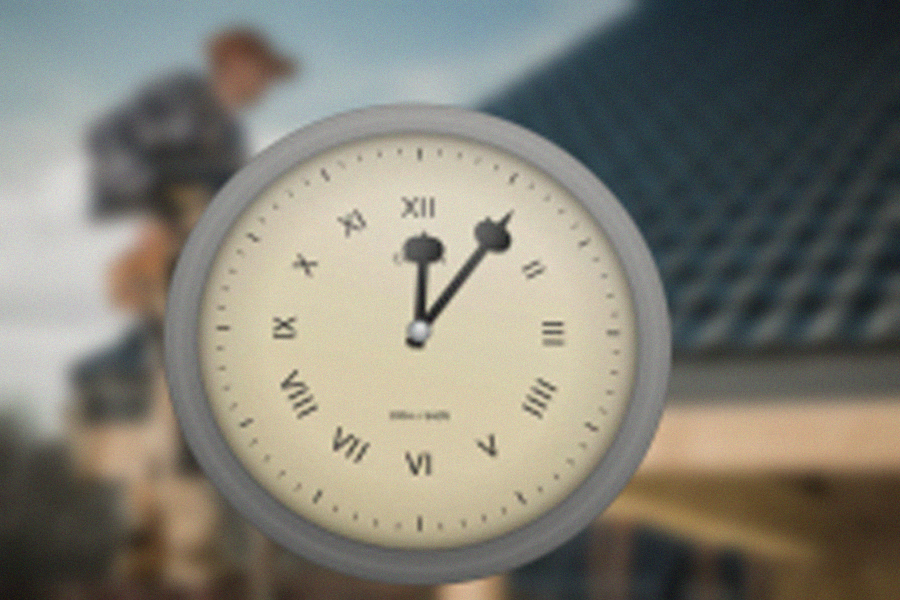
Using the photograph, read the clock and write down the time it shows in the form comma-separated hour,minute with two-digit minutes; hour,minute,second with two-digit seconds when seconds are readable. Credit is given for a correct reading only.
12,06
